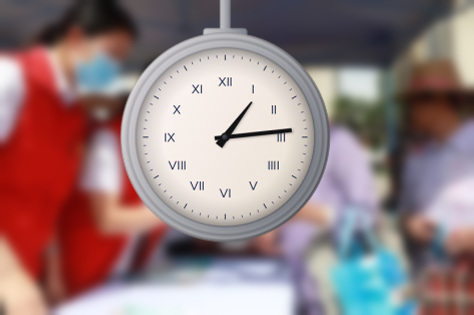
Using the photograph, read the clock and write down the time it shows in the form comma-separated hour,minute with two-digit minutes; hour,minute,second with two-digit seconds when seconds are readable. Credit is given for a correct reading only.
1,14
